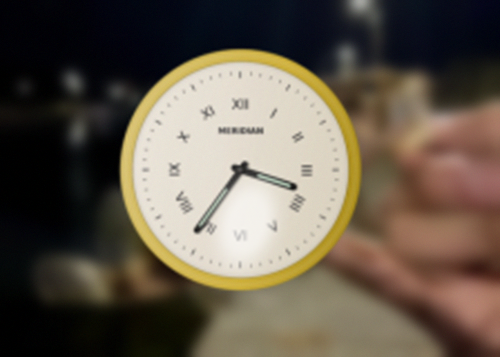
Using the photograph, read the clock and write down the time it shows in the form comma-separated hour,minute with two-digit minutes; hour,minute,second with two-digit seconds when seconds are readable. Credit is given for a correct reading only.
3,36
